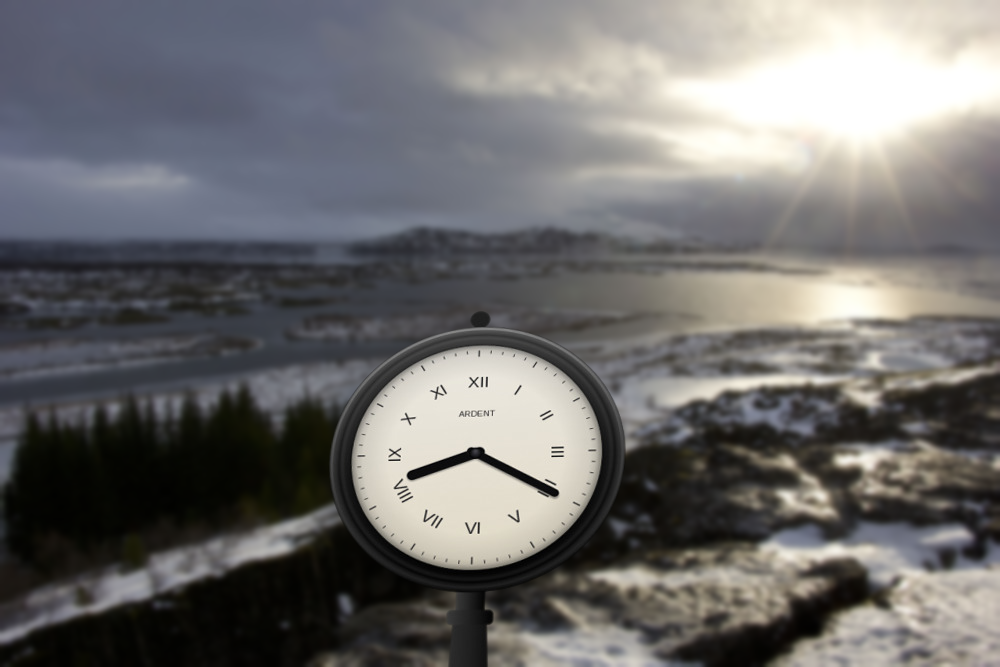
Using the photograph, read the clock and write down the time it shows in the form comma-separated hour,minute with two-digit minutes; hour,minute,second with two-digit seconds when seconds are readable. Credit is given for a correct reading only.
8,20
